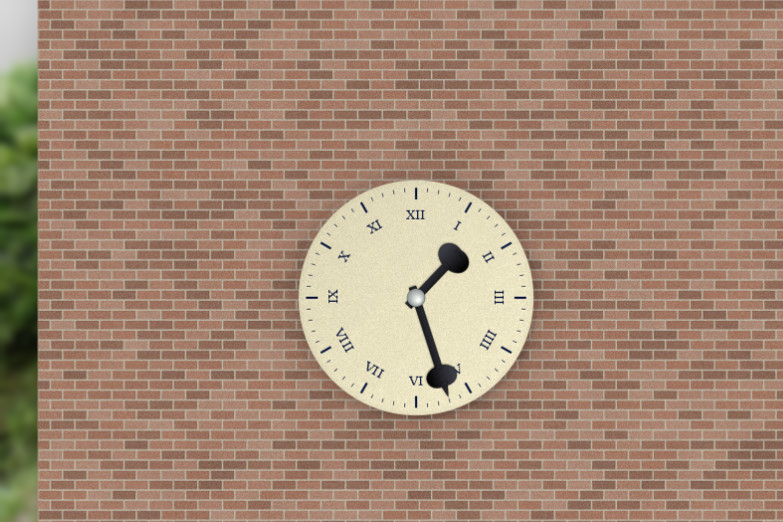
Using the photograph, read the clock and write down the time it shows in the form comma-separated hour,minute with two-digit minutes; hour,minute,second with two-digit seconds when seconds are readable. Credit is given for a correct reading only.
1,27
